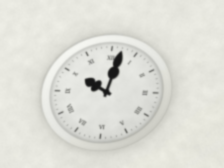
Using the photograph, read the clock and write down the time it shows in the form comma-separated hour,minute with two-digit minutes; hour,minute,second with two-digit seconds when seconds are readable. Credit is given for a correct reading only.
10,02
